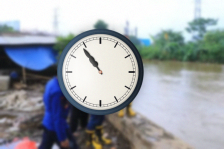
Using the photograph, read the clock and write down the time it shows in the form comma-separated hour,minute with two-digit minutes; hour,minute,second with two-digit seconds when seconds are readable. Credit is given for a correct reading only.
10,54
